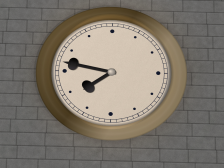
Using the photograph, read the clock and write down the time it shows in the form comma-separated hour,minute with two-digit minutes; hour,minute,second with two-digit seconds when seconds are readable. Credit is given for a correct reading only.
7,47
